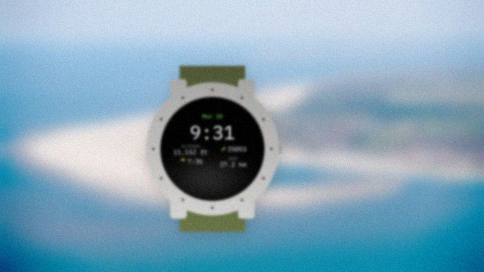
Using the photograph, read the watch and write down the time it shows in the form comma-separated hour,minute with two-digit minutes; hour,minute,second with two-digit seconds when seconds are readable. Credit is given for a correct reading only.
9,31
